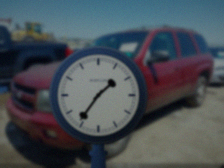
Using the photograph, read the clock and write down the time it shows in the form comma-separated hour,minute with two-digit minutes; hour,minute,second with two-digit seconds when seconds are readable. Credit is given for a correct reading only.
1,36
